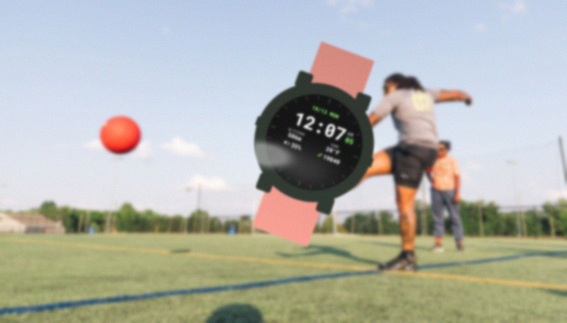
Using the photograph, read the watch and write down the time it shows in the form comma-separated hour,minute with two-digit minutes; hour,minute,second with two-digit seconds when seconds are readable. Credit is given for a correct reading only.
12,07
